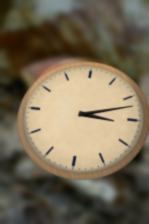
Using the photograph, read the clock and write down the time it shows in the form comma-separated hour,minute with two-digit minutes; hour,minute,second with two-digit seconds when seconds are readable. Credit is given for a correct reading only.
3,12
